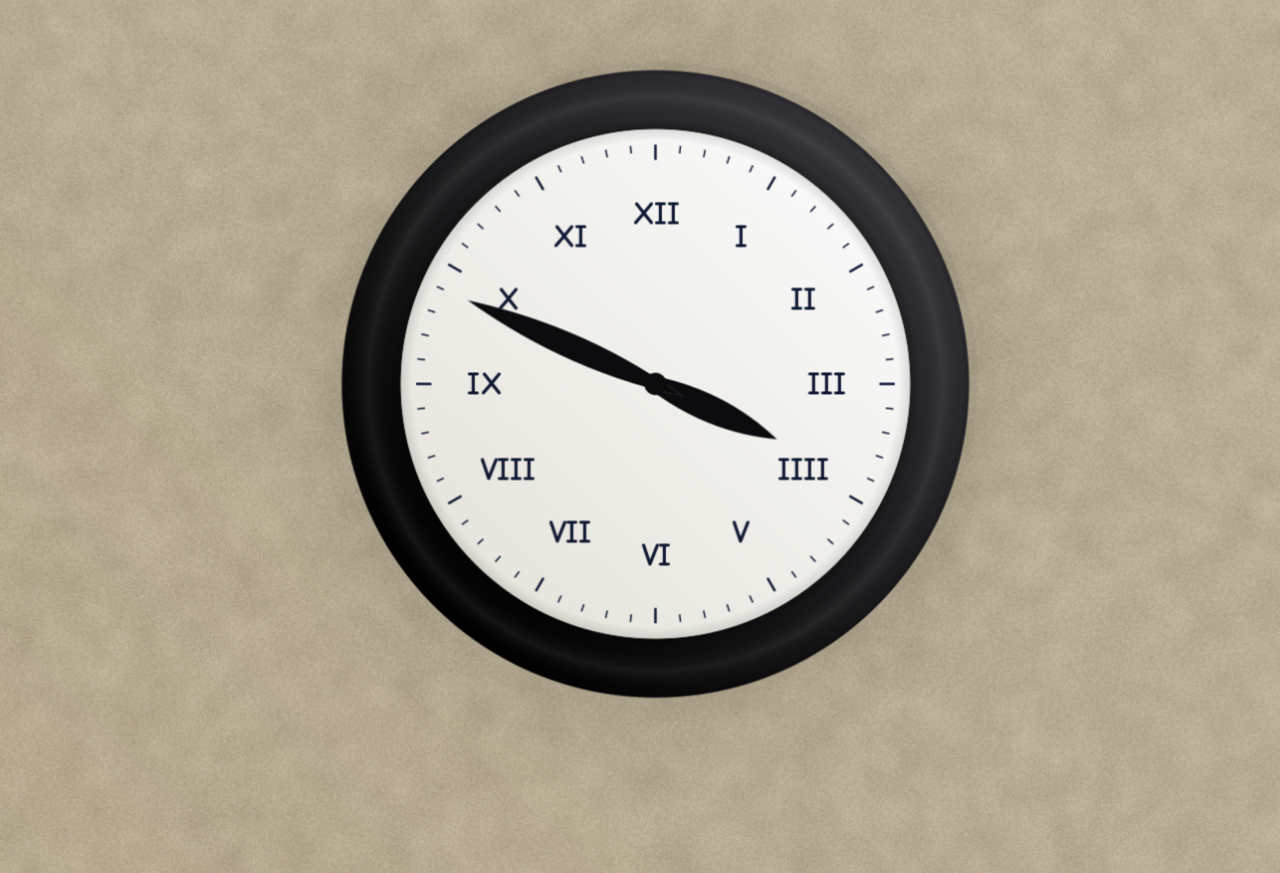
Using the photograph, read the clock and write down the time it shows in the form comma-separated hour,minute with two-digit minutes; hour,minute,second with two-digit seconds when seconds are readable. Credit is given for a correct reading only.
3,49
